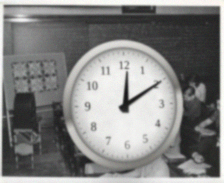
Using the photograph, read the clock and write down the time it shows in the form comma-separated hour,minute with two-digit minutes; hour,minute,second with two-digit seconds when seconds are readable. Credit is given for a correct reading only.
12,10
